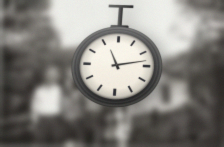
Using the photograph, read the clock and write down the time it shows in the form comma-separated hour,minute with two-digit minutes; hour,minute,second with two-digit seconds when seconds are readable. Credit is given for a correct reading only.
11,13
